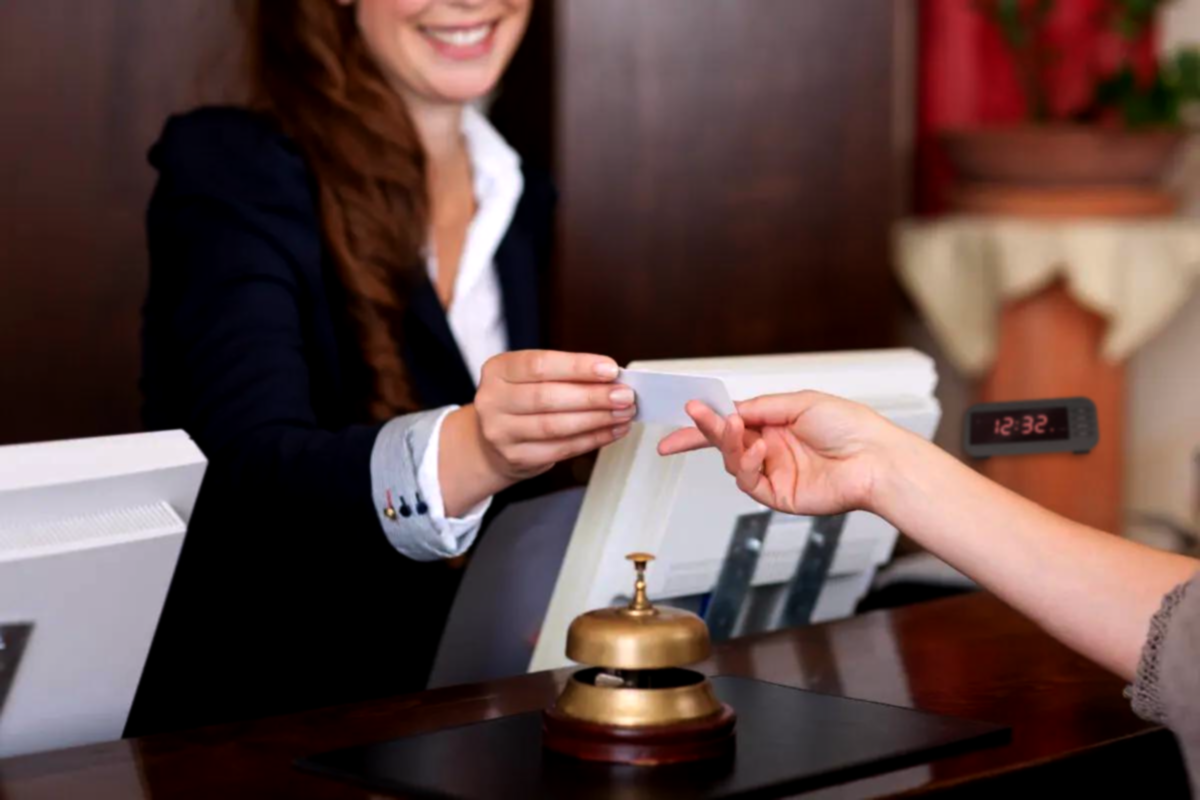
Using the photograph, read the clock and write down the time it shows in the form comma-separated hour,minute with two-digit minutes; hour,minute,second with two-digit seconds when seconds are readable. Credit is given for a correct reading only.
12,32
